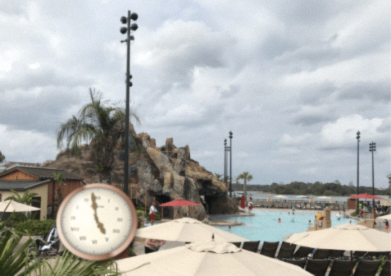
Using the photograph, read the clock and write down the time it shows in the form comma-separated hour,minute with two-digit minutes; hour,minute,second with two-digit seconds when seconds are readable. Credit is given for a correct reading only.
4,58
